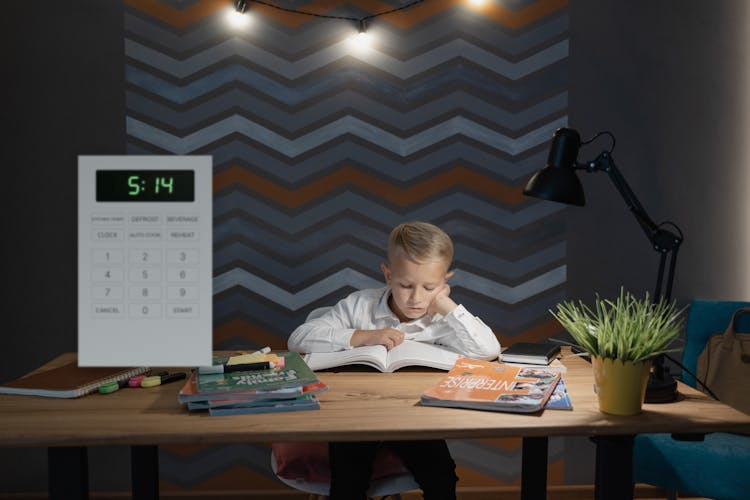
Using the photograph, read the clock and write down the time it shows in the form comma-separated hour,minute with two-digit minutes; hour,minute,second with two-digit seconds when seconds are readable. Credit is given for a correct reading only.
5,14
